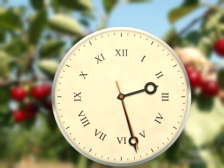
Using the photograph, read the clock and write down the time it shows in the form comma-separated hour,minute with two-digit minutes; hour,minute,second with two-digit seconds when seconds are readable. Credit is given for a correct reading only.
2,27,27
